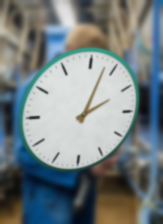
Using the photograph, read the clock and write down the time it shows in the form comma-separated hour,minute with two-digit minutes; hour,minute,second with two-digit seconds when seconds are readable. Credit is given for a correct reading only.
2,03
